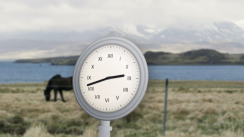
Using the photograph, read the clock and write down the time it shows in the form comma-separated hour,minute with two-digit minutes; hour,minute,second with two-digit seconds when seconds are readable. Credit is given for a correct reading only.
2,42
